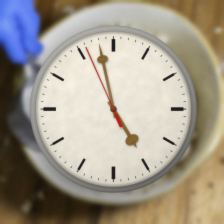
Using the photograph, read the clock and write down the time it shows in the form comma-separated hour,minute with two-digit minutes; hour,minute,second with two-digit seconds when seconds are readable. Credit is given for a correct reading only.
4,57,56
